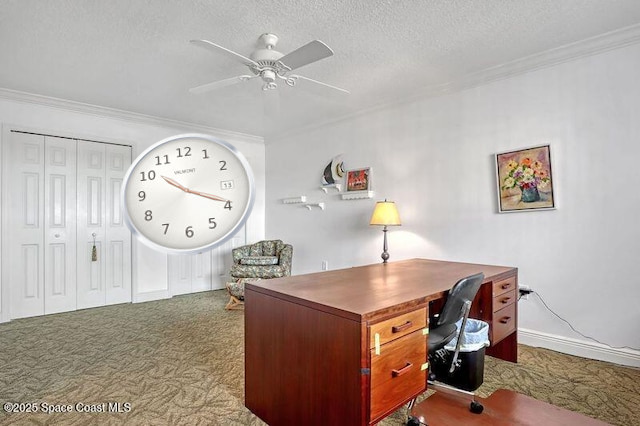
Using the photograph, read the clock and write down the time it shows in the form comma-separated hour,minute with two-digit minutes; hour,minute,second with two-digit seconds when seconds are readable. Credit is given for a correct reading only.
10,19
